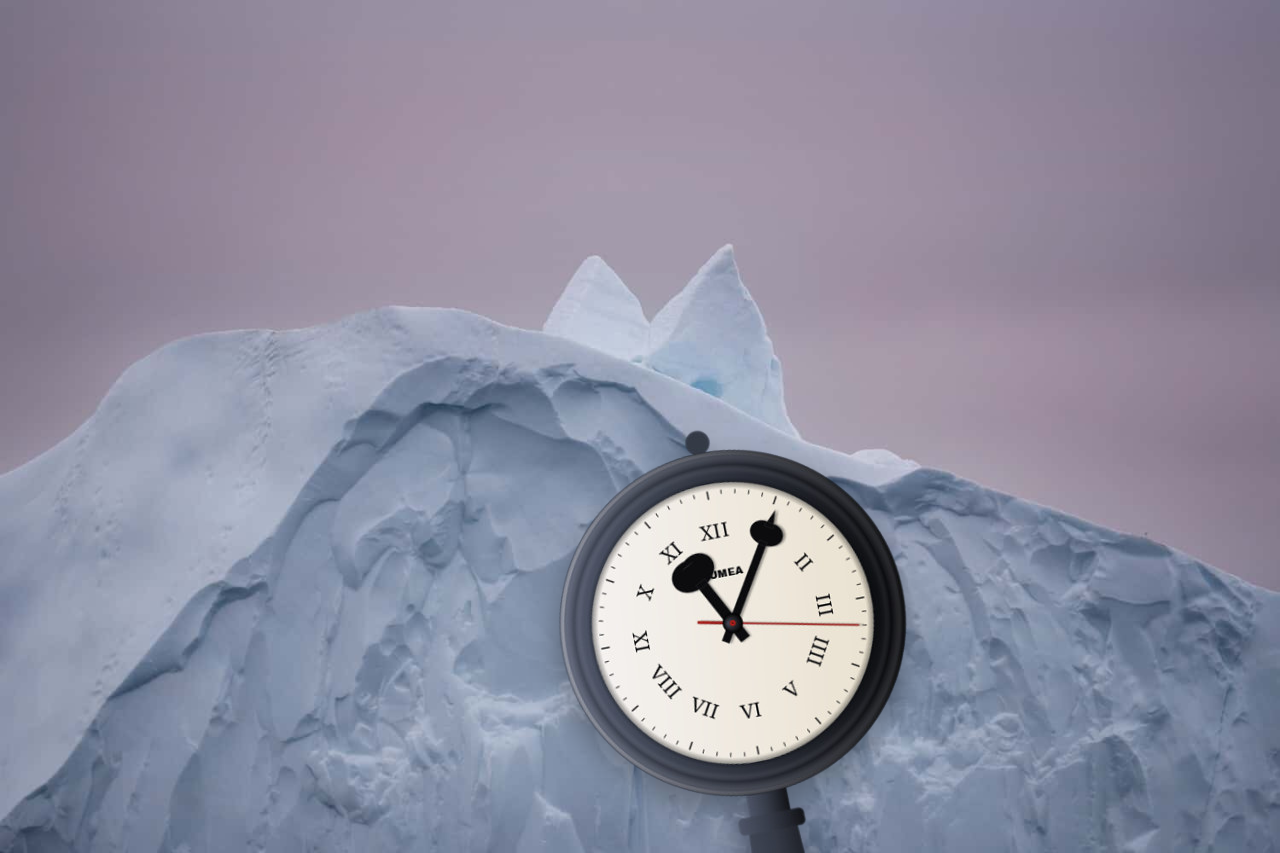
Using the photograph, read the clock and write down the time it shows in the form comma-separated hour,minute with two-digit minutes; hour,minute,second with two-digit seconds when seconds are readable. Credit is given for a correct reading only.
11,05,17
